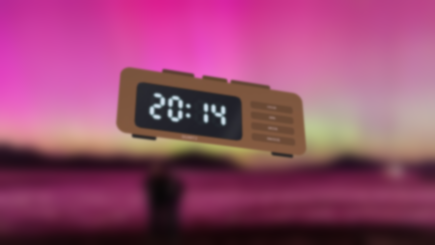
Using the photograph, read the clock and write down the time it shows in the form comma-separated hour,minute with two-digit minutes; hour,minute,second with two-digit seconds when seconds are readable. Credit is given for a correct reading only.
20,14
